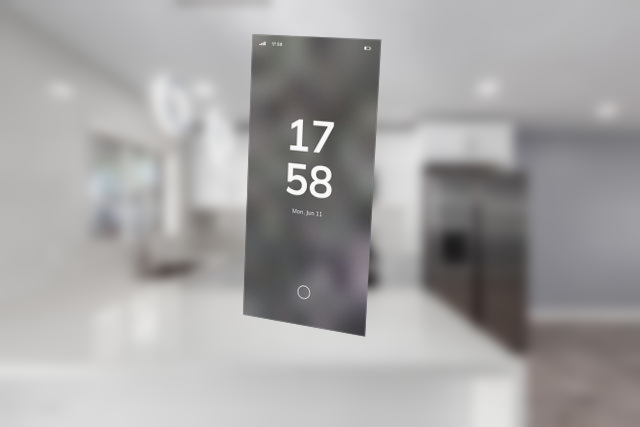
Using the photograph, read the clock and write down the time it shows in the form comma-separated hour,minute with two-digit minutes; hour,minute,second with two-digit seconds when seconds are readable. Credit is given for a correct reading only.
17,58
